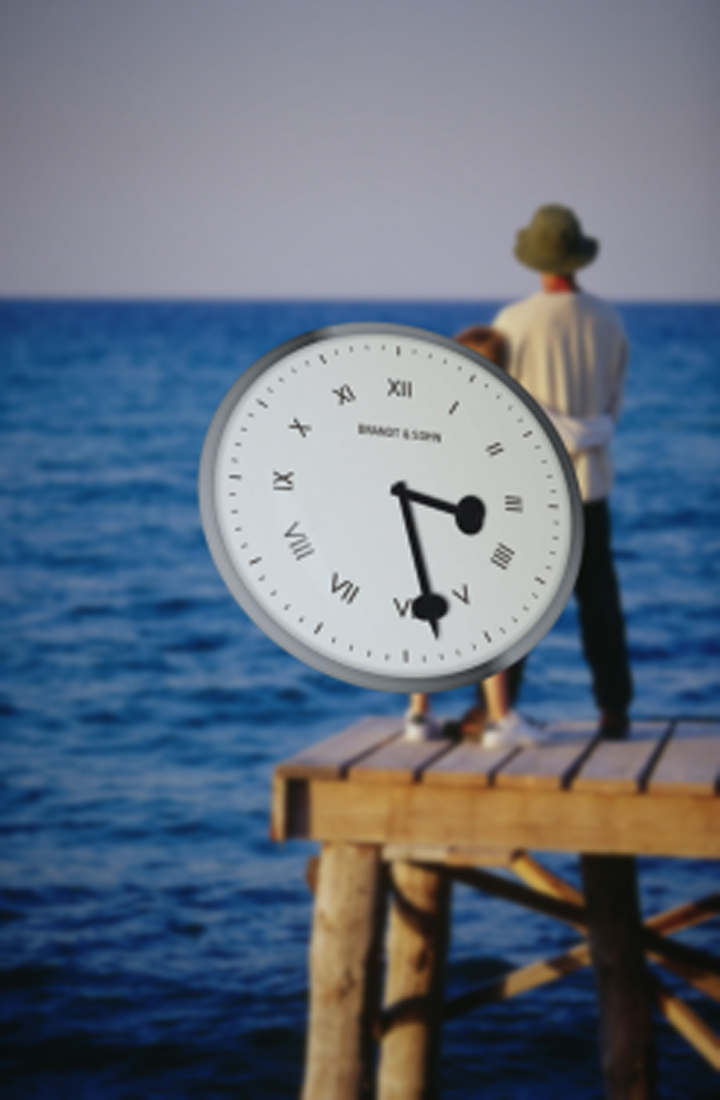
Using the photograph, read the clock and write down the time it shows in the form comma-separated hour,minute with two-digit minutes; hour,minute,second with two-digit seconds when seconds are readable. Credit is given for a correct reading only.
3,28
